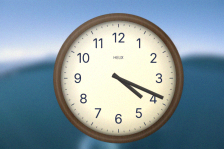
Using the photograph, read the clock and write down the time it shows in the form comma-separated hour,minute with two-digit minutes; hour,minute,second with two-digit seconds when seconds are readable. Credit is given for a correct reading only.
4,19
